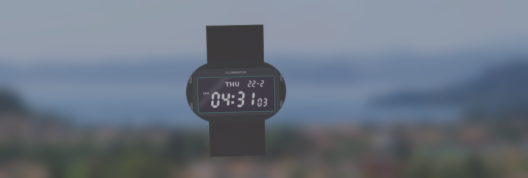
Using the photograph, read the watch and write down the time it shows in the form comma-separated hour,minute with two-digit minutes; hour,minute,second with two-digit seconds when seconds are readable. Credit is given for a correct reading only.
4,31
